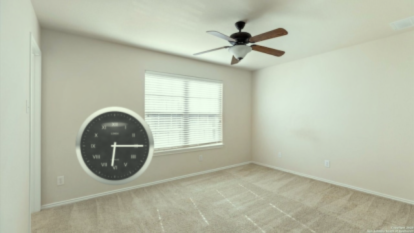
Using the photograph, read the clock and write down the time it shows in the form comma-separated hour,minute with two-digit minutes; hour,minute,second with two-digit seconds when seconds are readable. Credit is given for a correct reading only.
6,15
